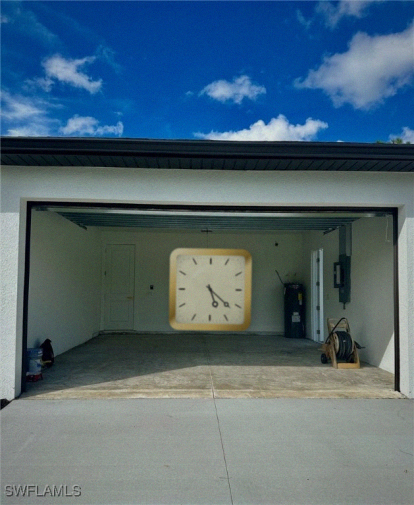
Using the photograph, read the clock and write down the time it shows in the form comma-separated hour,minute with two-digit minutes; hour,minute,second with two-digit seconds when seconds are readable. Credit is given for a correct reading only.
5,22
